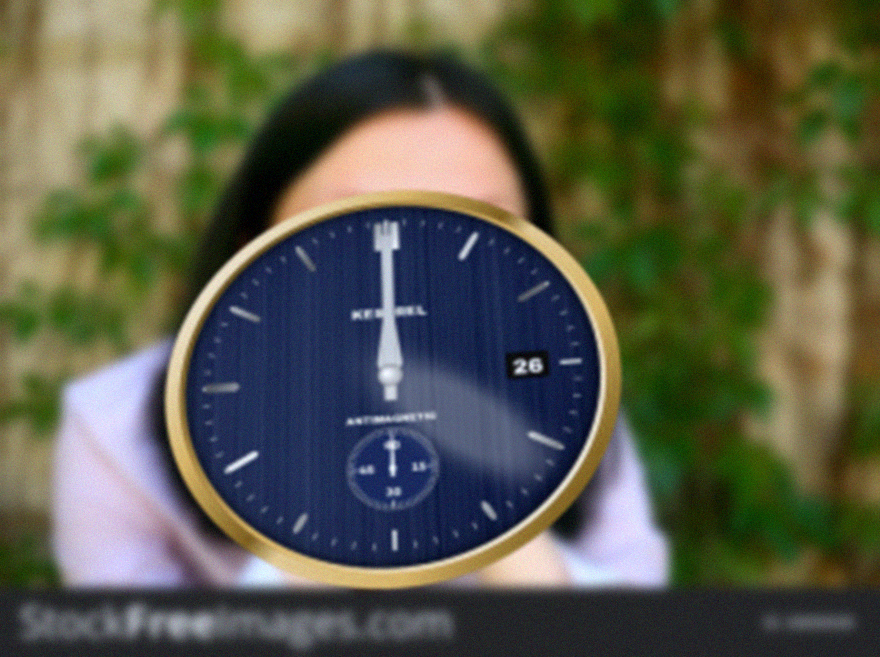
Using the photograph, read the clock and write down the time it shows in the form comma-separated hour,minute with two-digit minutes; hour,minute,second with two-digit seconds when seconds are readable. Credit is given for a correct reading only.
12,00
